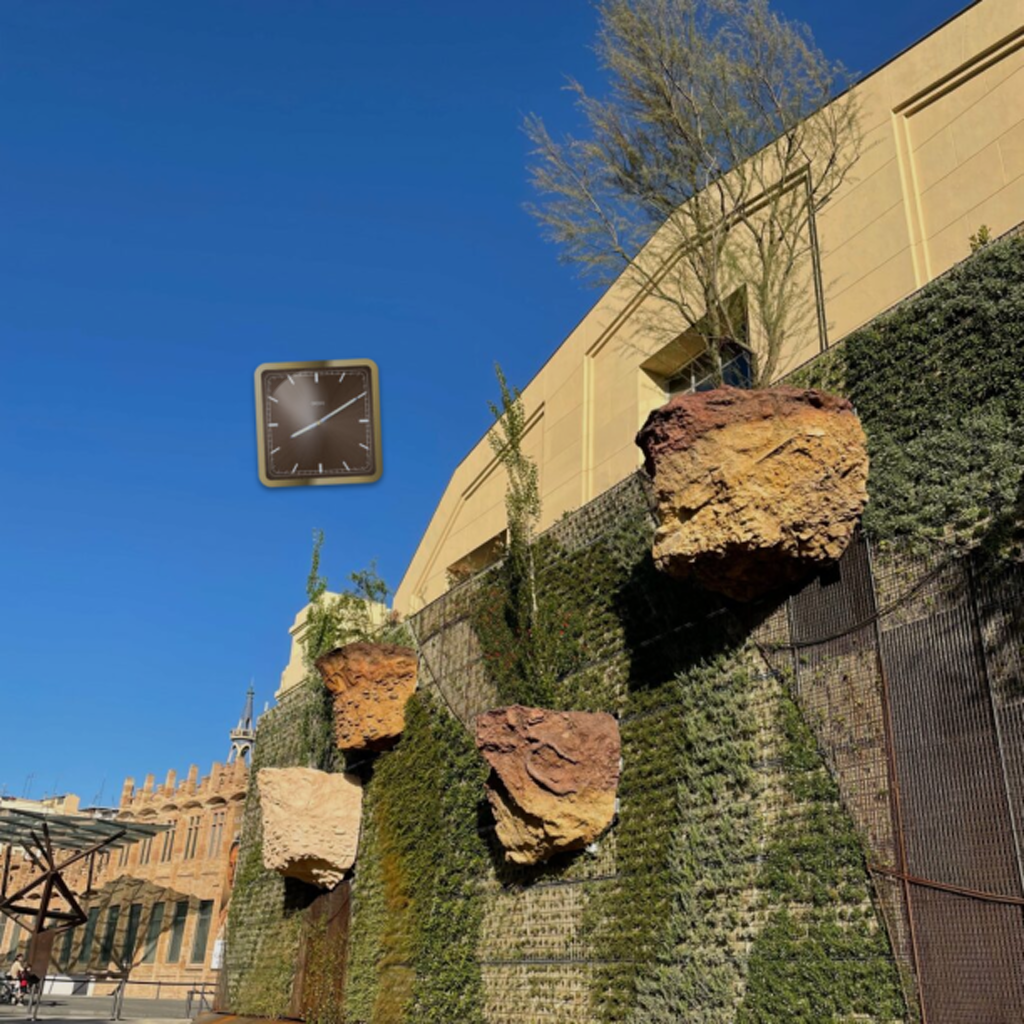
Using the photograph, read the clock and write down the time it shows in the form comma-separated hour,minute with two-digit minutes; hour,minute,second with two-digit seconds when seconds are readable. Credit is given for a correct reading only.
8,10
